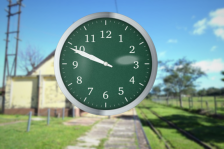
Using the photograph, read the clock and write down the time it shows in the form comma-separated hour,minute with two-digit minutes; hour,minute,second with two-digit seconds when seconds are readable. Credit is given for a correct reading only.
9,49
